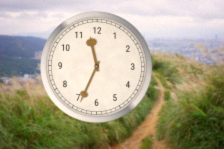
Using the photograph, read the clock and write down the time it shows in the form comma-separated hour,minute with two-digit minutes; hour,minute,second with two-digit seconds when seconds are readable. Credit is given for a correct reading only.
11,34
